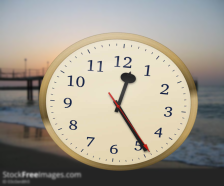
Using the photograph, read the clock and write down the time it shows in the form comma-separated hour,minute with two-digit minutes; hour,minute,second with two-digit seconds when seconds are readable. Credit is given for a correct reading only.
12,24,24
